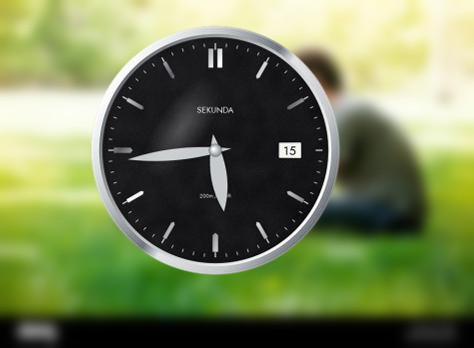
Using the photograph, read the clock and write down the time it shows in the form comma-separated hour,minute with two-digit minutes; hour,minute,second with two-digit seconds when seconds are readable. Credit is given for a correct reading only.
5,44
